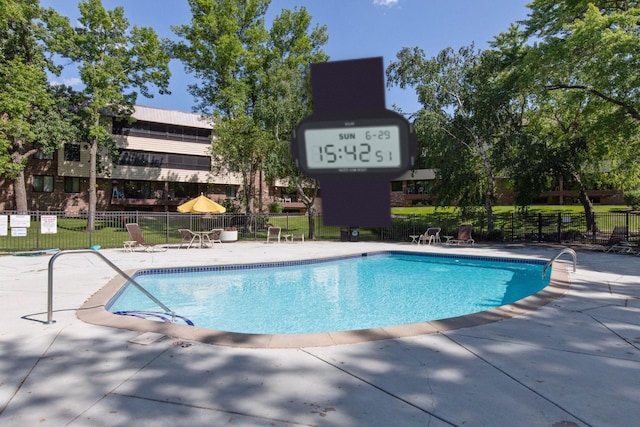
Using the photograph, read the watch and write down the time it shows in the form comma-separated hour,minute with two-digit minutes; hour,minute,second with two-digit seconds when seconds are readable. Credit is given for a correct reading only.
15,42,51
